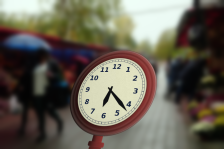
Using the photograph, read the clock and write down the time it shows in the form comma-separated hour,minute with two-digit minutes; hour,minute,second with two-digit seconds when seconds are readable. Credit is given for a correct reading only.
6,22
